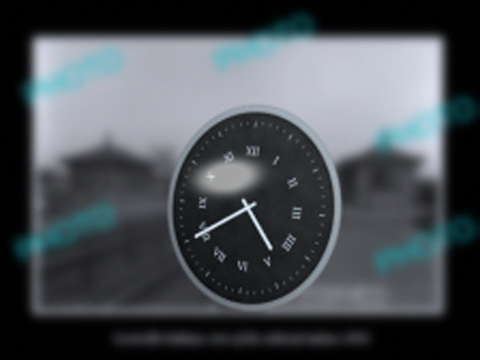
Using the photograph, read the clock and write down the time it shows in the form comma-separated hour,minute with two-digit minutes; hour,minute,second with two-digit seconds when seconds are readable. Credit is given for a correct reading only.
4,40
